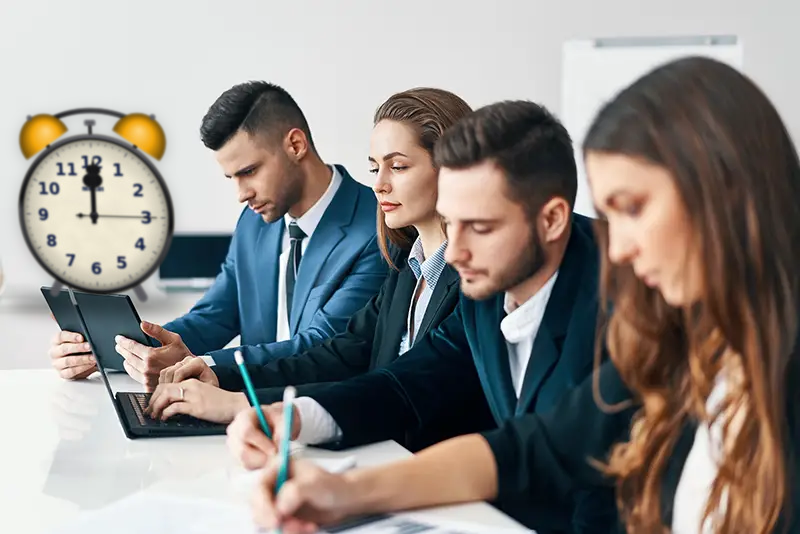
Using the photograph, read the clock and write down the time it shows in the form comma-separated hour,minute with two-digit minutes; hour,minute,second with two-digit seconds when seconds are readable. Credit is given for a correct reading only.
12,00,15
